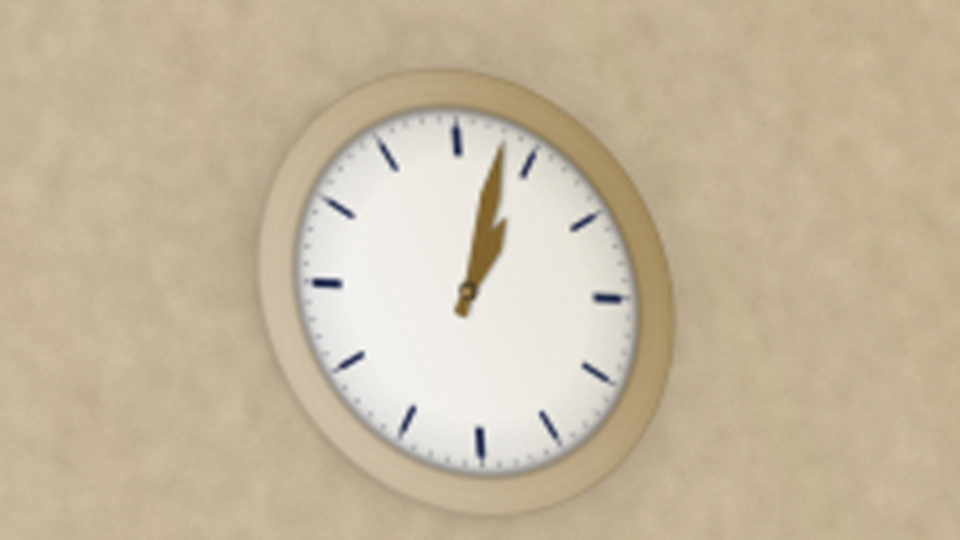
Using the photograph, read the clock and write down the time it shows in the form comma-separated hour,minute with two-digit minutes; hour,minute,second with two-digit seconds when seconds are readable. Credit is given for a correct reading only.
1,03
